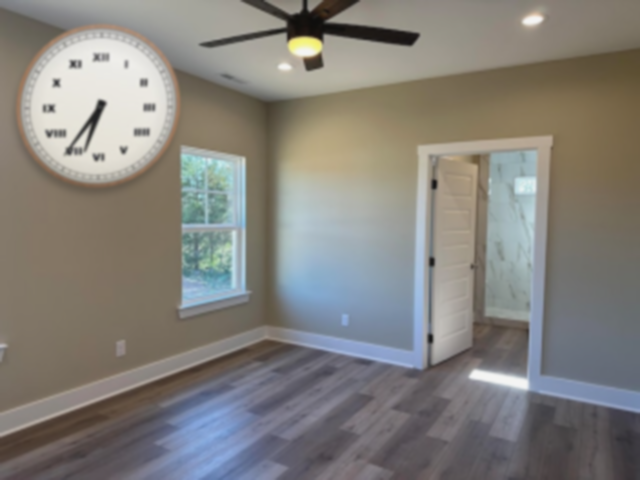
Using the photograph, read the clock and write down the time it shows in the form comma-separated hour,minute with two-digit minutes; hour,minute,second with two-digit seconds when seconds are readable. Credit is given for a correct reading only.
6,36
